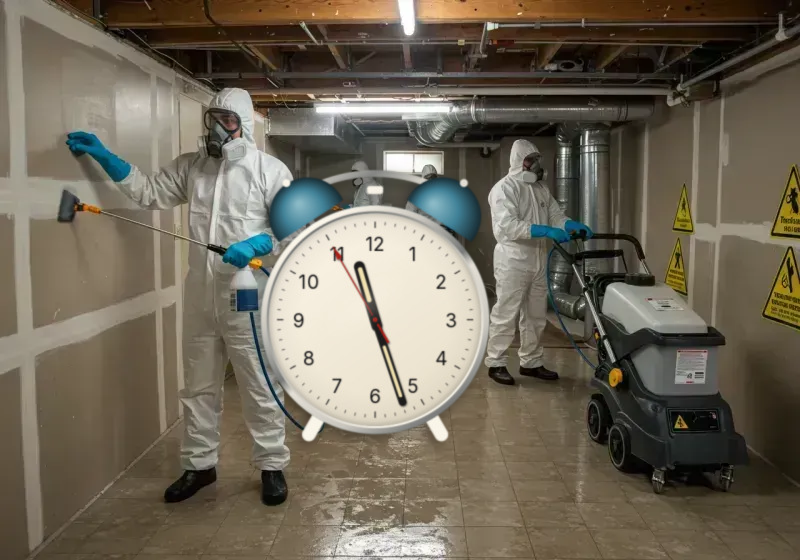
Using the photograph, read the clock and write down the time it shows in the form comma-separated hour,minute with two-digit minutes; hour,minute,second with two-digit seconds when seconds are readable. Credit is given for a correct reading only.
11,26,55
